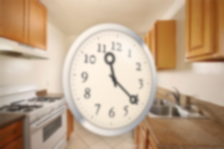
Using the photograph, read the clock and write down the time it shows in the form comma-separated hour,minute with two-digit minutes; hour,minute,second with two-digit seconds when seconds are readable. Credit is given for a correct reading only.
11,21
